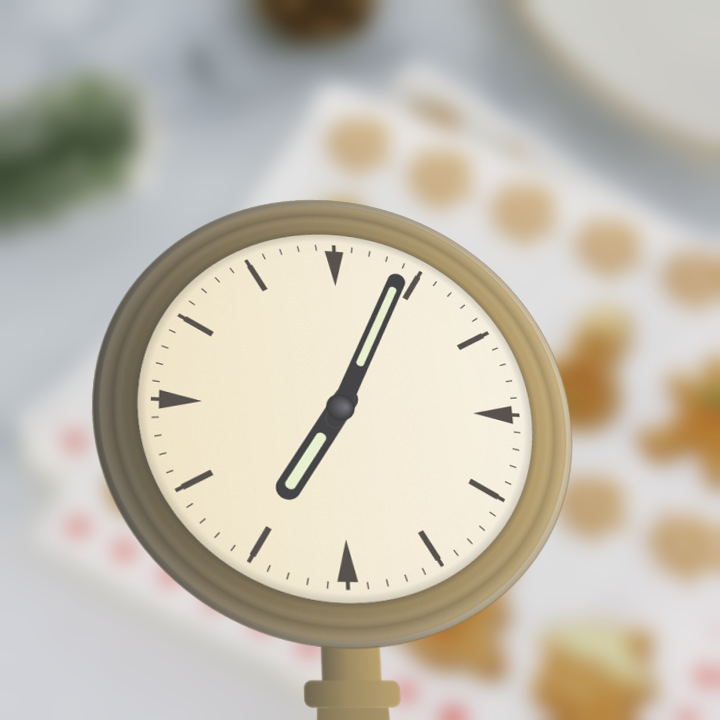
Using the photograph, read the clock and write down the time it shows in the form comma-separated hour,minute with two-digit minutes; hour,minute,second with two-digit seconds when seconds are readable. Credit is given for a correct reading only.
7,04
